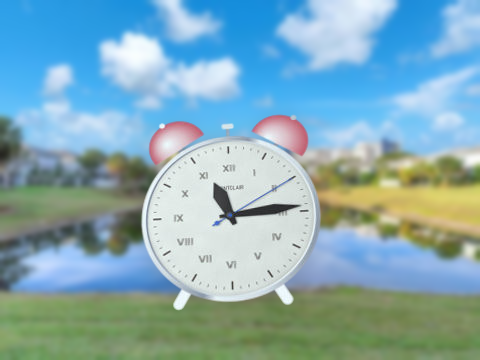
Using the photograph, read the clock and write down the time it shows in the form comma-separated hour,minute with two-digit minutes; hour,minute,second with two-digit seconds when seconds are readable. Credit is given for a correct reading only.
11,14,10
